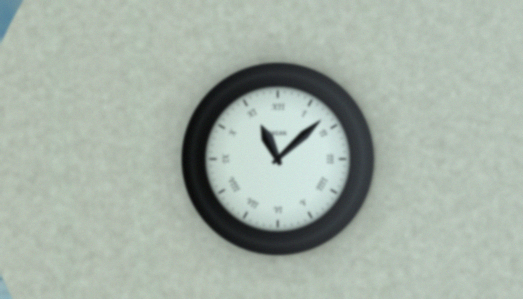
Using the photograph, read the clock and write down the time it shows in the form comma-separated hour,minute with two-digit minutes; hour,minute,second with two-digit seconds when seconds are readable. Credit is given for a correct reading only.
11,08
